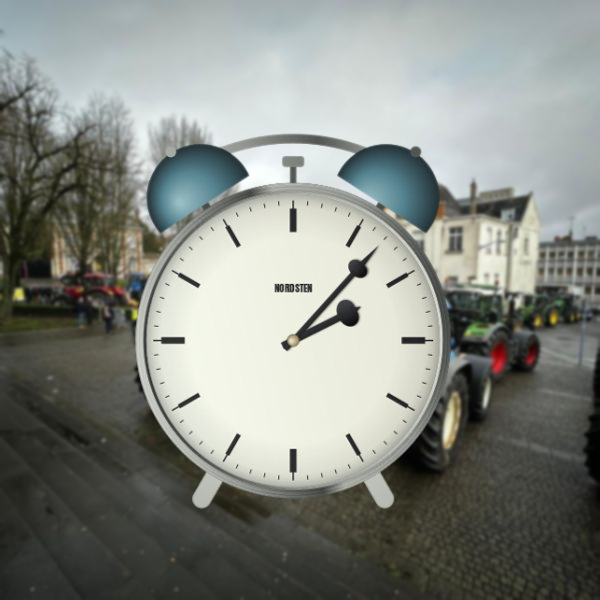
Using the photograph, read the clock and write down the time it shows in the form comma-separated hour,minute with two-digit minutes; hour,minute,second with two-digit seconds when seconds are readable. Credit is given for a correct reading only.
2,07
